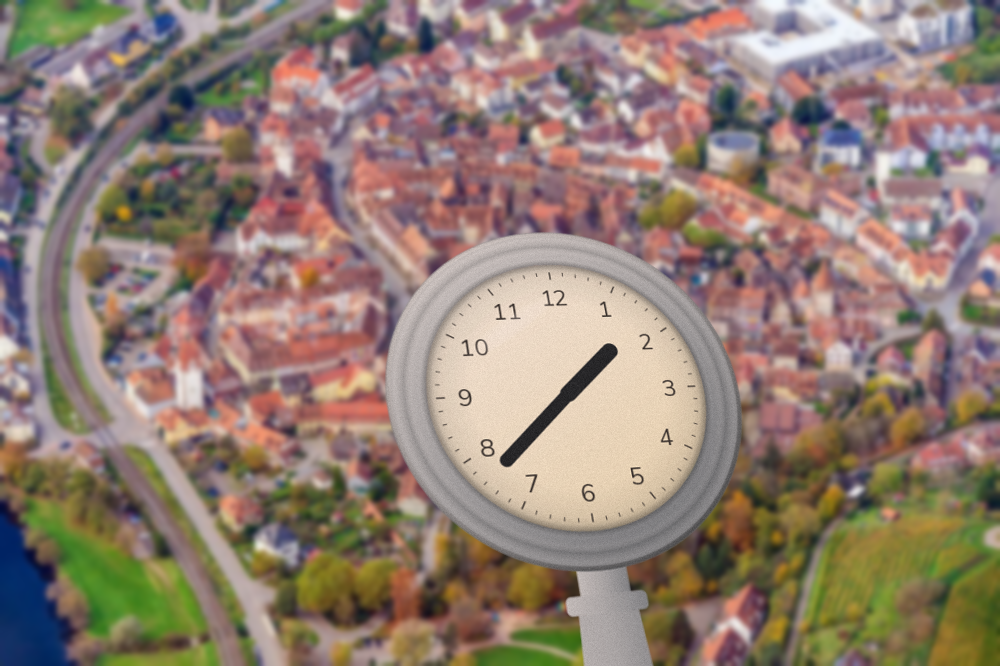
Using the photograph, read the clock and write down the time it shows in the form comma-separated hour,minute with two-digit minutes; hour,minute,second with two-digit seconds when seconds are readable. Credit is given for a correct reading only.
1,38
